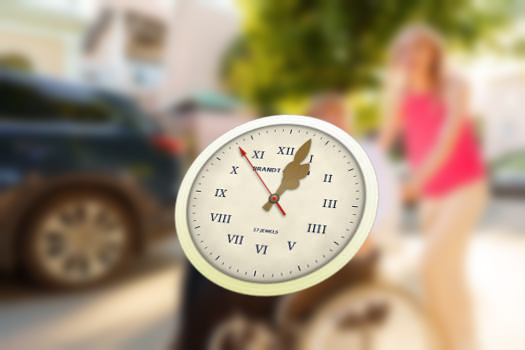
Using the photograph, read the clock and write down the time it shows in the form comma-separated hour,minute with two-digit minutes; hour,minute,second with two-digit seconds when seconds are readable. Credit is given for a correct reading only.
1,02,53
